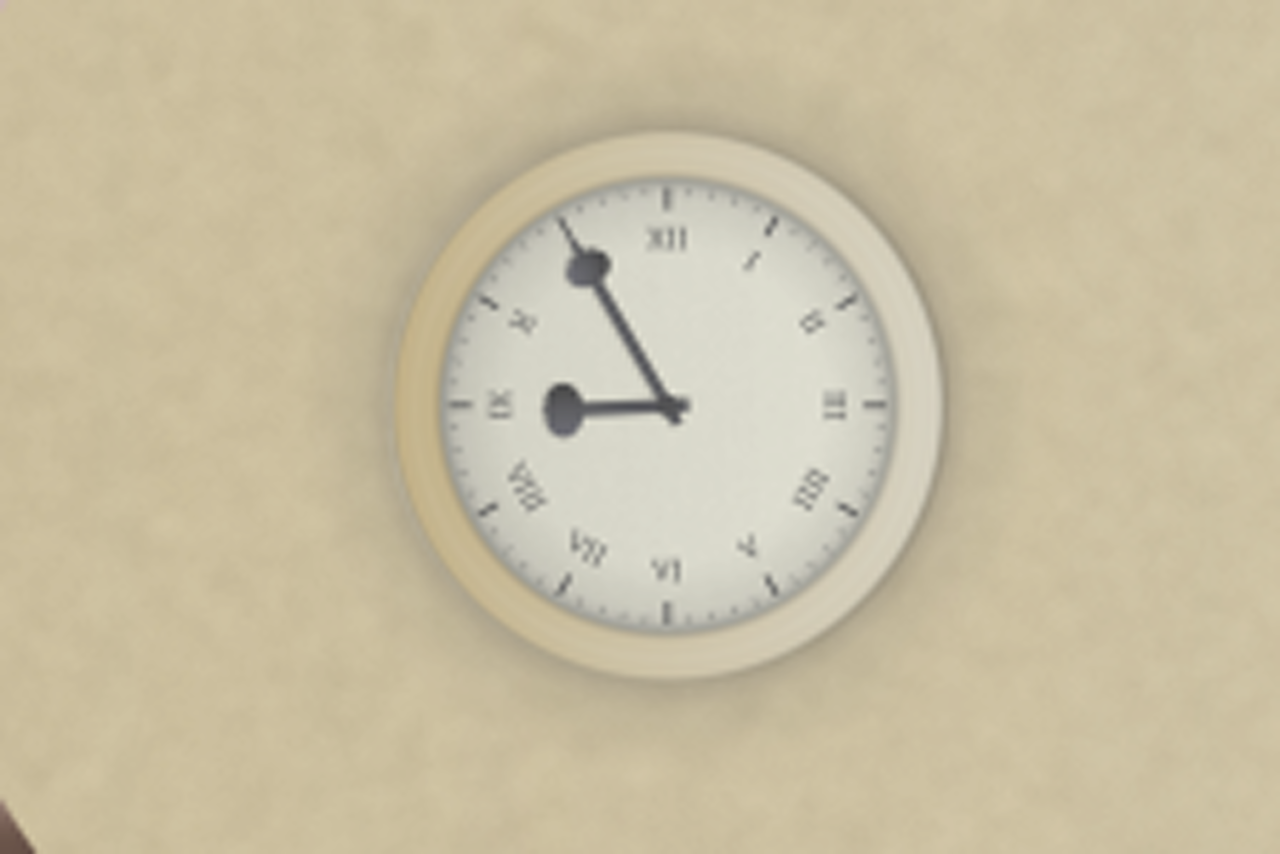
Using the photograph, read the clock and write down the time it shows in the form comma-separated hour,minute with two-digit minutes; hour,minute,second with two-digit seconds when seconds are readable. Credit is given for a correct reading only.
8,55
